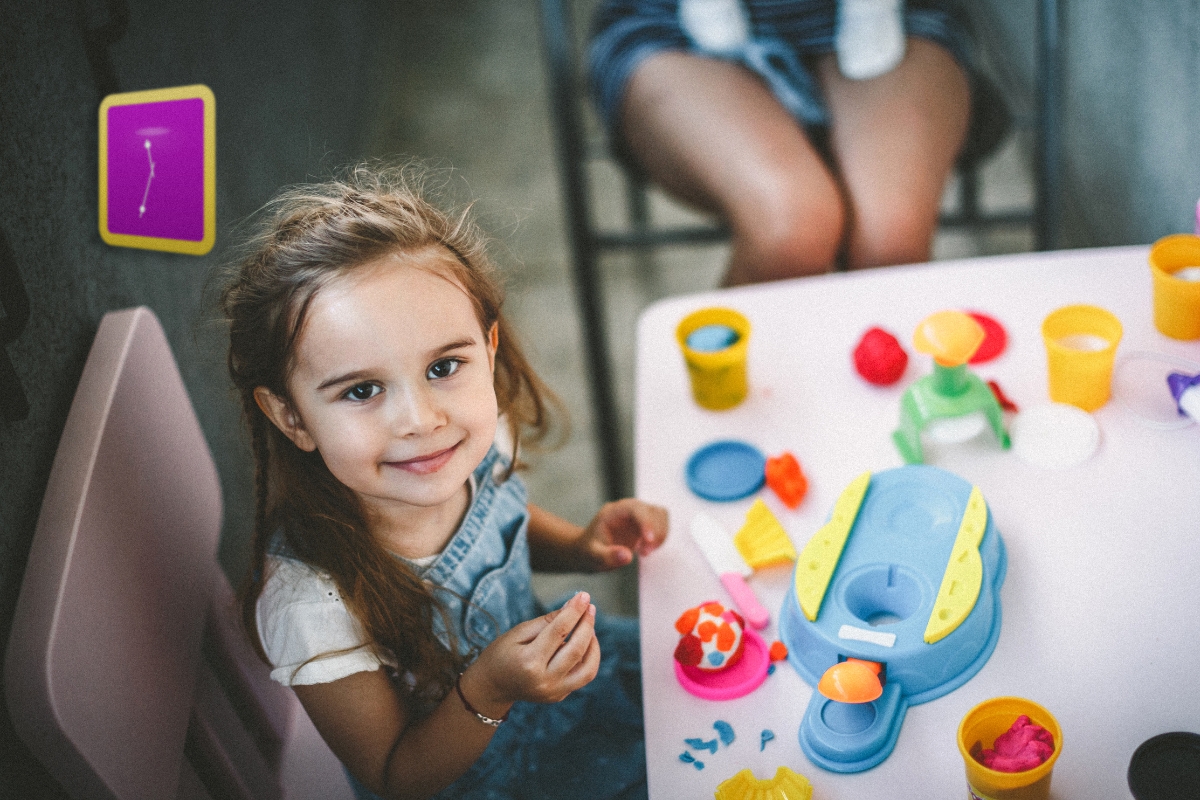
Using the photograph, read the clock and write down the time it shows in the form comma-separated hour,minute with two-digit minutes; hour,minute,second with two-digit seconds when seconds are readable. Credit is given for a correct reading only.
11,33
